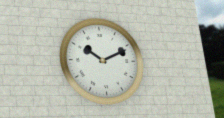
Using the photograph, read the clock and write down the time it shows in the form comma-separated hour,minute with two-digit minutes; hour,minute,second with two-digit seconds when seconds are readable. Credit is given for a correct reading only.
10,11
